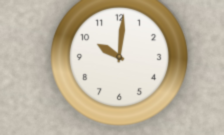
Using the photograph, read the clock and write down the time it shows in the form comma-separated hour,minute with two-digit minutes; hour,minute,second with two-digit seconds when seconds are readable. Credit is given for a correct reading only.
10,01
